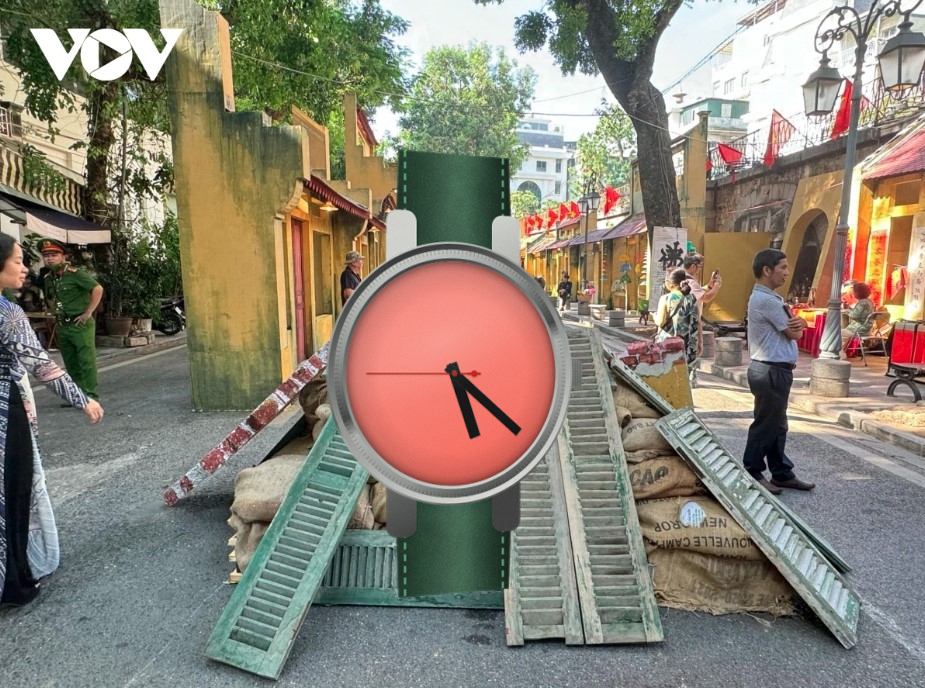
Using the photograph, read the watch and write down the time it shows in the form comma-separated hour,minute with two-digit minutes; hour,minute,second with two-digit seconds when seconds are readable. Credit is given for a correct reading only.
5,21,45
